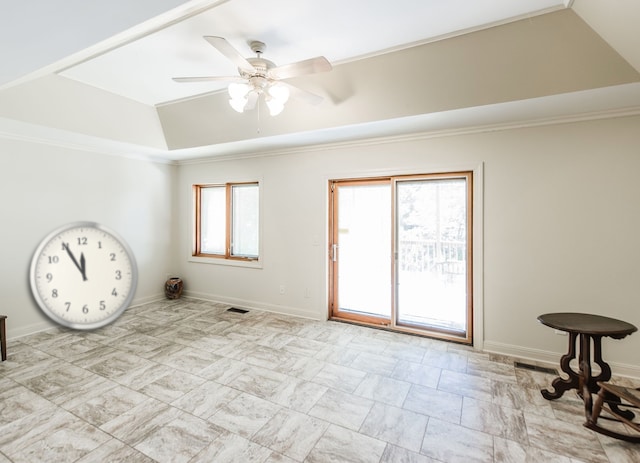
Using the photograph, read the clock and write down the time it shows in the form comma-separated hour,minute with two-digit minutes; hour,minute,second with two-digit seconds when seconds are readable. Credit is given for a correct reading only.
11,55
